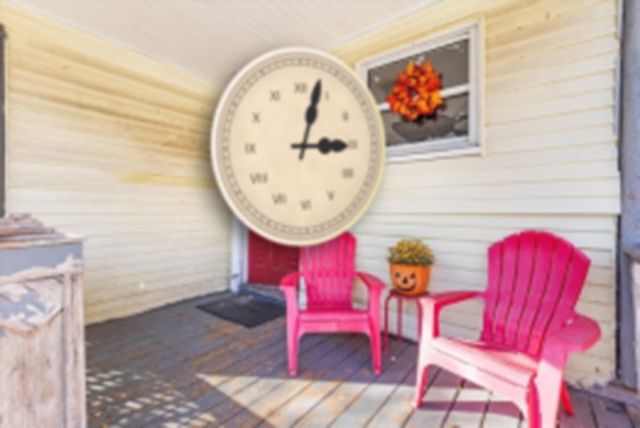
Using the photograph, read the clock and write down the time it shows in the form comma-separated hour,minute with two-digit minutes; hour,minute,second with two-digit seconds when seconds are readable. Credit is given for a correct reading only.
3,03
